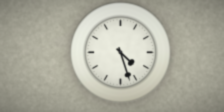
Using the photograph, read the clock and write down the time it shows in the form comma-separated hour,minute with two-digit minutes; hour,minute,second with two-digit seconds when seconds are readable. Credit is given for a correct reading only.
4,27
